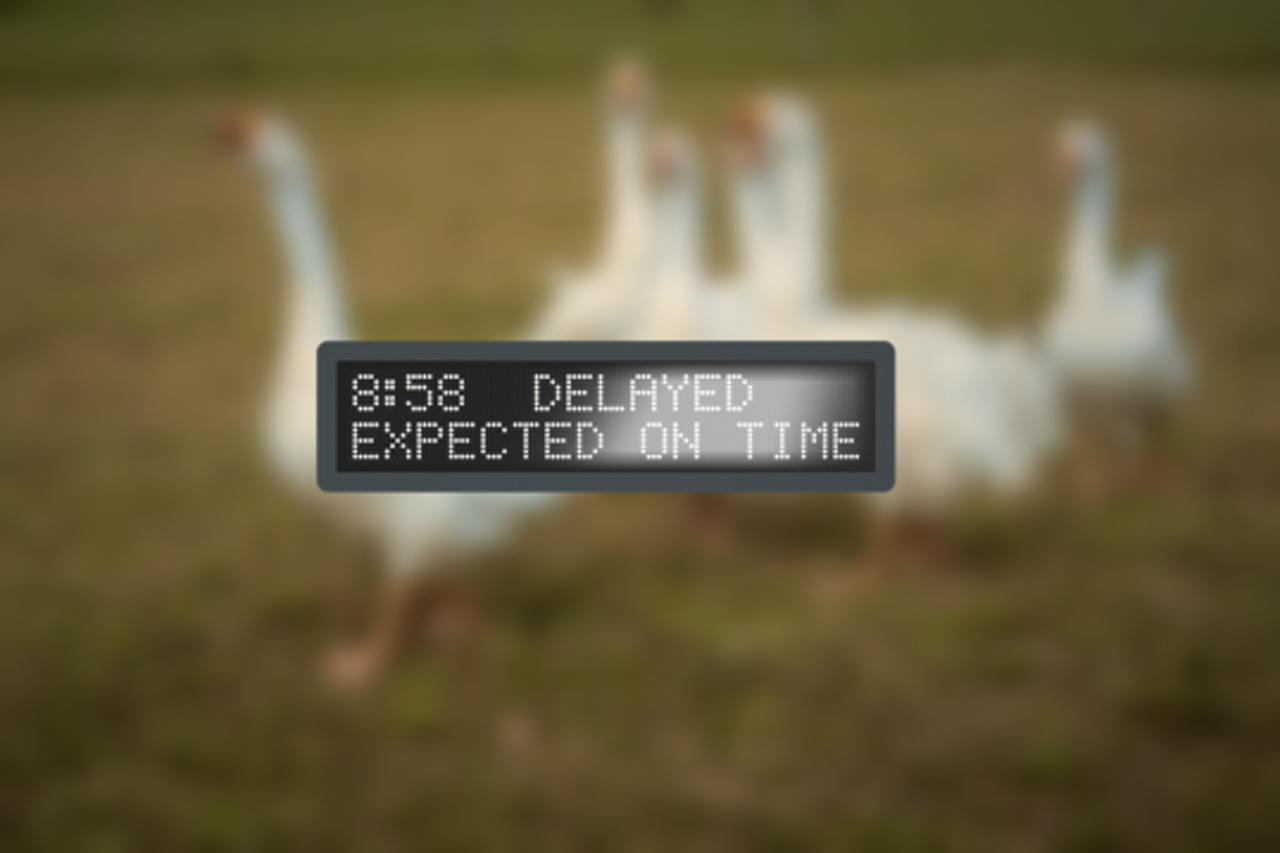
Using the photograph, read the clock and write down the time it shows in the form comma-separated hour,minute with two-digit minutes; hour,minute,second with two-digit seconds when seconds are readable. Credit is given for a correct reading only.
8,58
